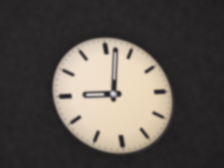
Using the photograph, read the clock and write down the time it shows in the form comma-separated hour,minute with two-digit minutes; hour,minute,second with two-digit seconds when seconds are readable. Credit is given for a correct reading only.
9,02
